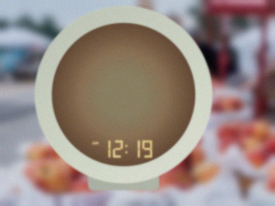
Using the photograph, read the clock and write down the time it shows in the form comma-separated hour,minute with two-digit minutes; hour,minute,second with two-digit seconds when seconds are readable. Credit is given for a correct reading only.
12,19
